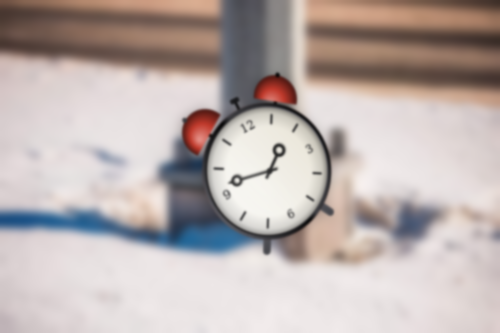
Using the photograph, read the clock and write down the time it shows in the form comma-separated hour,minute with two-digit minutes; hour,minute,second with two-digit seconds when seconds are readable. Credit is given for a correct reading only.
1,47
